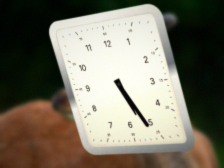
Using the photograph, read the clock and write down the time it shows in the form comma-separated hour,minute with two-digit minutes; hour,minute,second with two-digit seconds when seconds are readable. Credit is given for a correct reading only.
5,26
